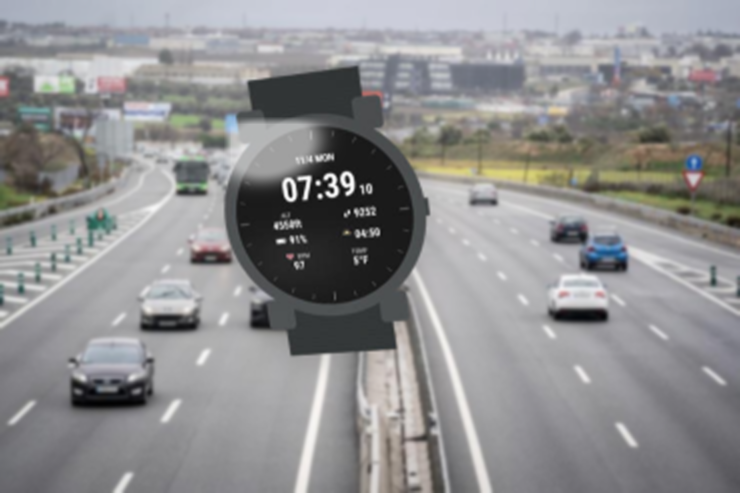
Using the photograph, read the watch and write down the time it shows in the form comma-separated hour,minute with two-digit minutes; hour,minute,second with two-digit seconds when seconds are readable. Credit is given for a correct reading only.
7,39
